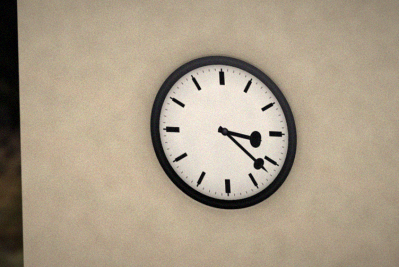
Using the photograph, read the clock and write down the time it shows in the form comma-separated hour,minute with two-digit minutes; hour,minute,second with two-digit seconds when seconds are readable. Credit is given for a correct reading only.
3,22
